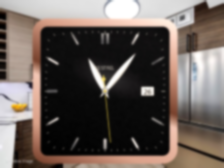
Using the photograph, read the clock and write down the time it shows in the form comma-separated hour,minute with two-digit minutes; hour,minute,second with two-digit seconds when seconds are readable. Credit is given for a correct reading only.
11,06,29
